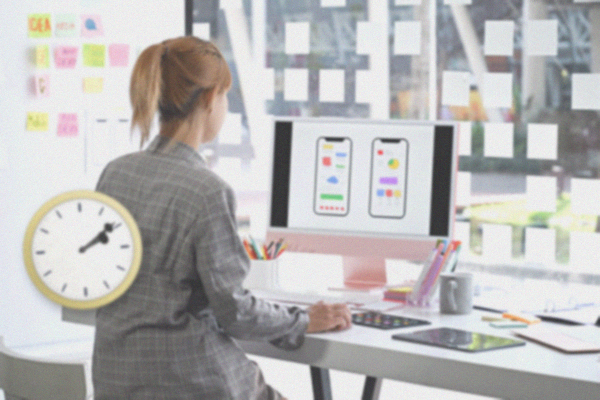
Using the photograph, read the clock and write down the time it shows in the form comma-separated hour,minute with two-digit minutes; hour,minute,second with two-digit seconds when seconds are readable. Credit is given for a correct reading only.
2,09
